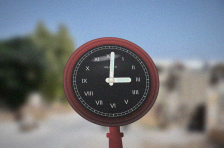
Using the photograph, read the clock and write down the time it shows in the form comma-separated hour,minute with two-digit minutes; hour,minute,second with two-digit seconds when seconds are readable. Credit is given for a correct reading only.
3,01
